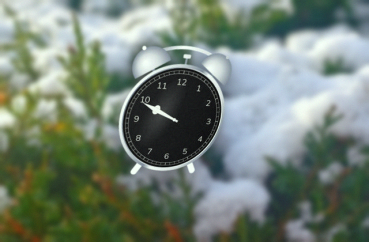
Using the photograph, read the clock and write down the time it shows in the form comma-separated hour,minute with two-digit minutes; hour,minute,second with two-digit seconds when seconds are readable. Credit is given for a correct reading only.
9,49
